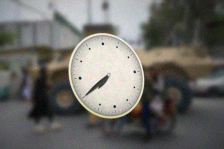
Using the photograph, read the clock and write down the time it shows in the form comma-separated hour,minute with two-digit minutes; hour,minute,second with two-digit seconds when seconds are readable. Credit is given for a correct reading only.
7,40
